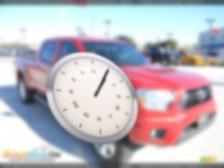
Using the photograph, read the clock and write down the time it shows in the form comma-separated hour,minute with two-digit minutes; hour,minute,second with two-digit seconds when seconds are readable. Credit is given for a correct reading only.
1,05
